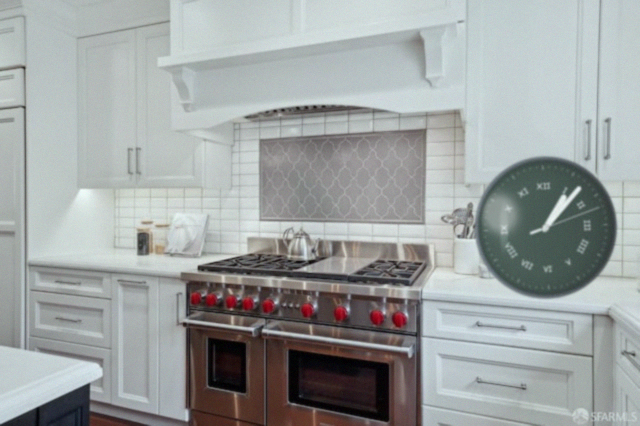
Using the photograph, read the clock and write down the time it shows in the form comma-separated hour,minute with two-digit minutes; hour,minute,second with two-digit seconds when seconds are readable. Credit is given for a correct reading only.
1,07,12
